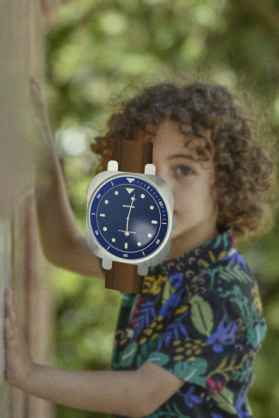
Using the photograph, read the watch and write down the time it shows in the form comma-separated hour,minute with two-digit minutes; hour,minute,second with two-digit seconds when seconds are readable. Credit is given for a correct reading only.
6,02
